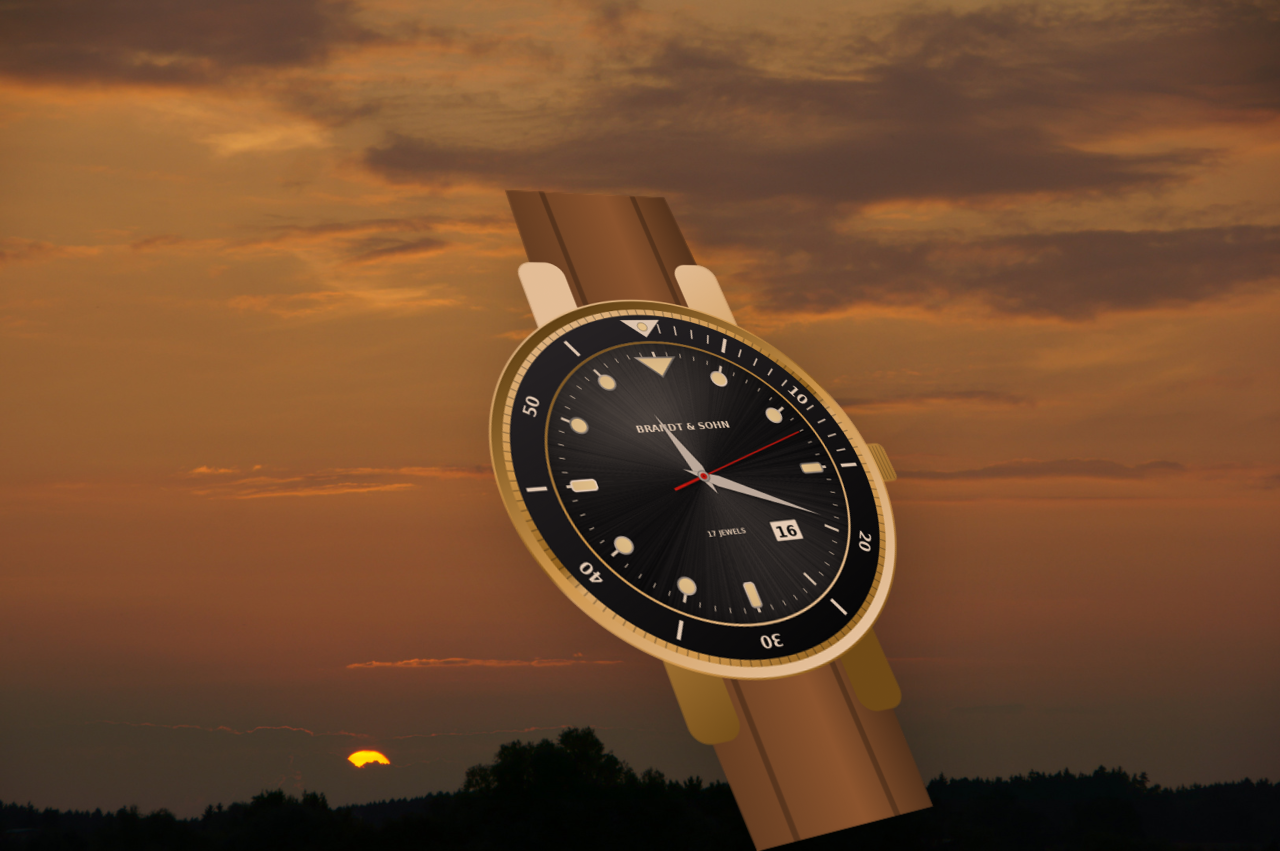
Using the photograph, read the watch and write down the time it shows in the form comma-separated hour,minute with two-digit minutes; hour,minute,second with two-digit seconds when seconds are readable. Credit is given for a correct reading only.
11,19,12
